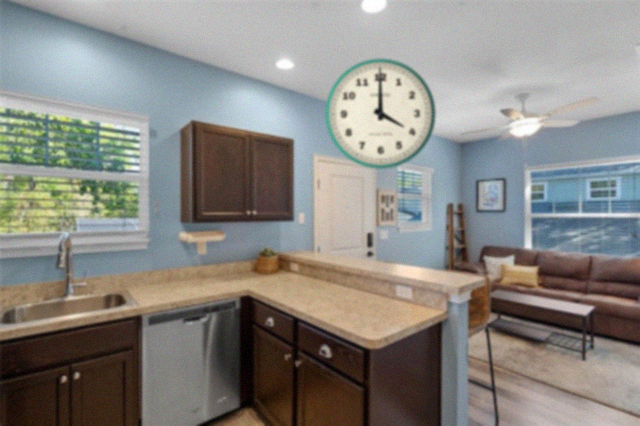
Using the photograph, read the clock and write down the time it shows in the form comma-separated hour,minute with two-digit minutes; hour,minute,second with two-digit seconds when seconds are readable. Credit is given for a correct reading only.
4,00
